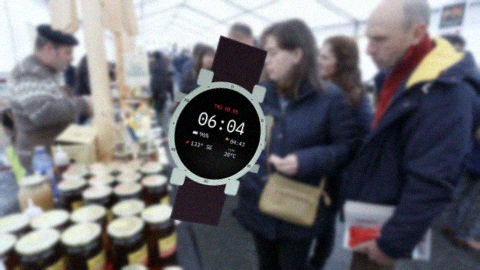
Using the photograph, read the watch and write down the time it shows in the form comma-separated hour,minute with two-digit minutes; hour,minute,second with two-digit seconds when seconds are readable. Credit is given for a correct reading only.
6,04
